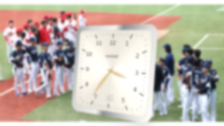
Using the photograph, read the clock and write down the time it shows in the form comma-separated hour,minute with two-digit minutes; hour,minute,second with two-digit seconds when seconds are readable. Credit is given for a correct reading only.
3,36
